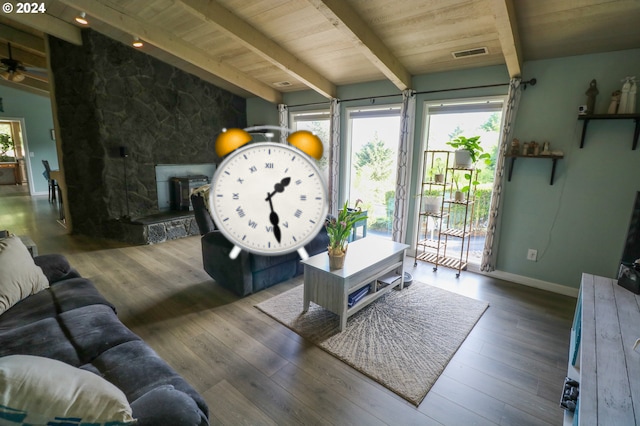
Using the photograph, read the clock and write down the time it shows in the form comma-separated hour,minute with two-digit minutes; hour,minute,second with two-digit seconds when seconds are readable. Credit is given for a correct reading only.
1,28
